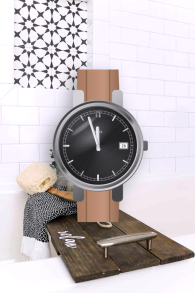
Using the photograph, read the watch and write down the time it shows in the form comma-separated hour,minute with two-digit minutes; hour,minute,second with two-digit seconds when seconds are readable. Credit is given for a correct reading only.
11,57
